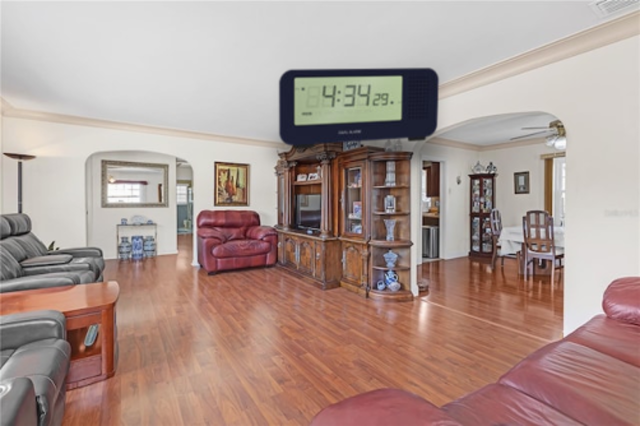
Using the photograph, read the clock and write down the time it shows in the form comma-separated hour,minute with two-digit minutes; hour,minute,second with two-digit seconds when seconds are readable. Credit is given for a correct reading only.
4,34,29
